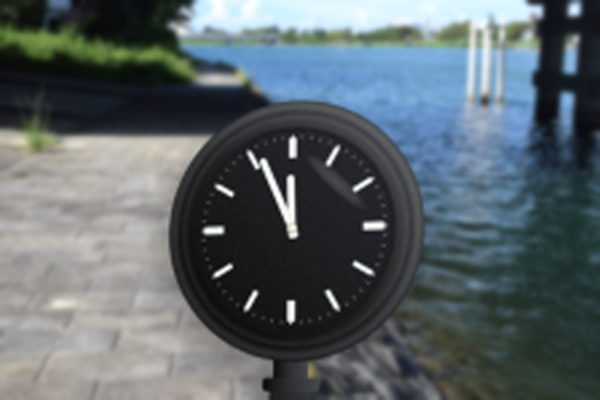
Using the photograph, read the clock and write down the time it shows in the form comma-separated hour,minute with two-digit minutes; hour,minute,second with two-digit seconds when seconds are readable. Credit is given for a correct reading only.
11,56
